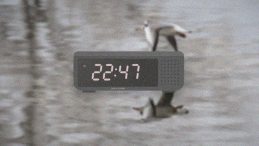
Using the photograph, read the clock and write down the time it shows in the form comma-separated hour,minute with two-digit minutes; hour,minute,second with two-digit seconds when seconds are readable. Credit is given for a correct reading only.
22,47
